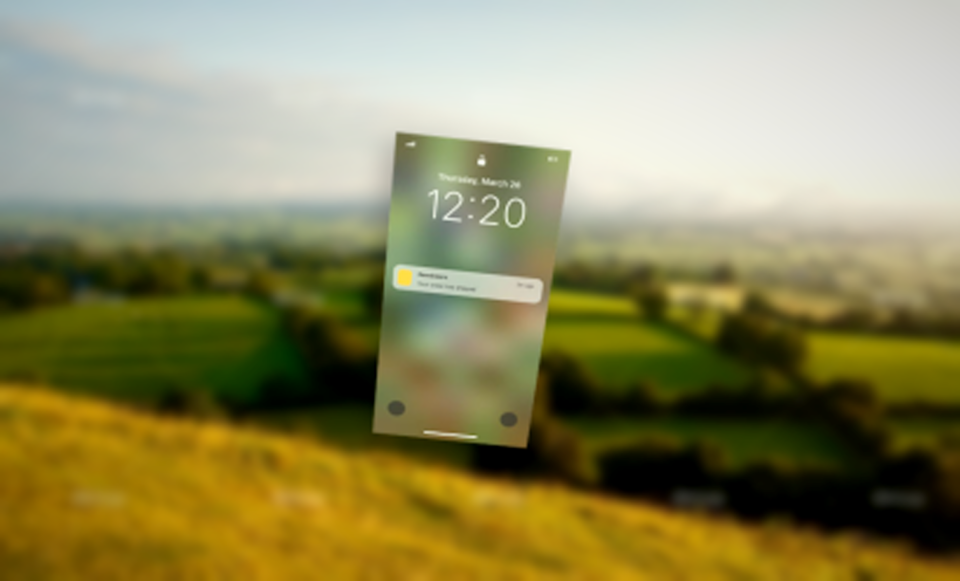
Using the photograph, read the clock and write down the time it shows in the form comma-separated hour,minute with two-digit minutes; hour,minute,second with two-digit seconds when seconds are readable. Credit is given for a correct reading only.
12,20
